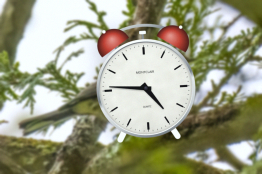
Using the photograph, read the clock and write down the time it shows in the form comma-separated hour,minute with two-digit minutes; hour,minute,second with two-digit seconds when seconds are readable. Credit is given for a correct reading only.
4,46
